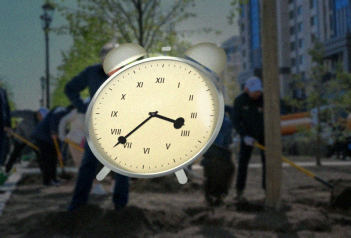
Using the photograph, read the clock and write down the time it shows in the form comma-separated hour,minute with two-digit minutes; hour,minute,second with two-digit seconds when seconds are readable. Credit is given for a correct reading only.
3,37
